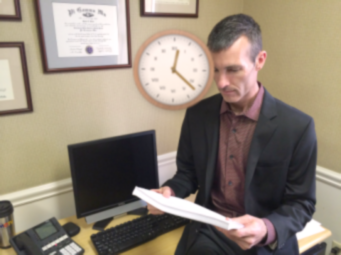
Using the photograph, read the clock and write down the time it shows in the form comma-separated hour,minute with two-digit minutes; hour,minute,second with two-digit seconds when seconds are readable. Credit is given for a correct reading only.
12,22
